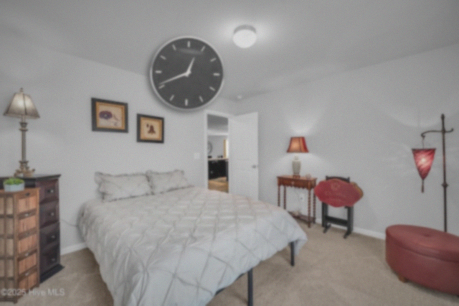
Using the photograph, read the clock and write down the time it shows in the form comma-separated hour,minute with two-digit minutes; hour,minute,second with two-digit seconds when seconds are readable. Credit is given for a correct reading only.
12,41
